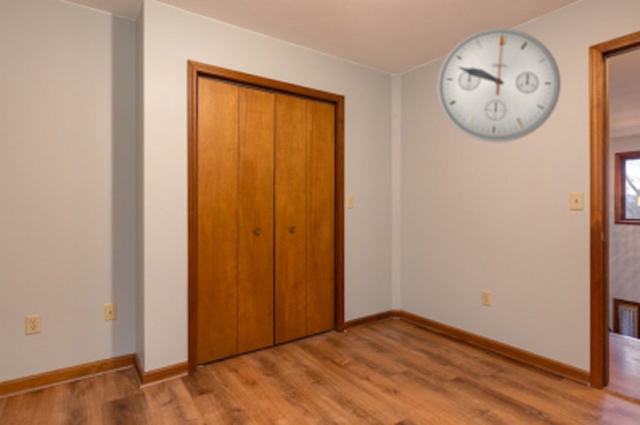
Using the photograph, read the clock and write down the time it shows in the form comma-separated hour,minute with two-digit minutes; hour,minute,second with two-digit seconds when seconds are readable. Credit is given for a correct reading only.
9,48
